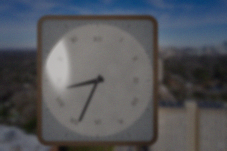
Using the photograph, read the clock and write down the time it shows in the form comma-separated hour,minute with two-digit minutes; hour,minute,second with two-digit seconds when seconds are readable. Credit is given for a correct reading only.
8,34
